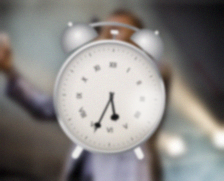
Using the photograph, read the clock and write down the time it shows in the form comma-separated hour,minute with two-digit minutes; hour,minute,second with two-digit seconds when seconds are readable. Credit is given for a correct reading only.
5,34
